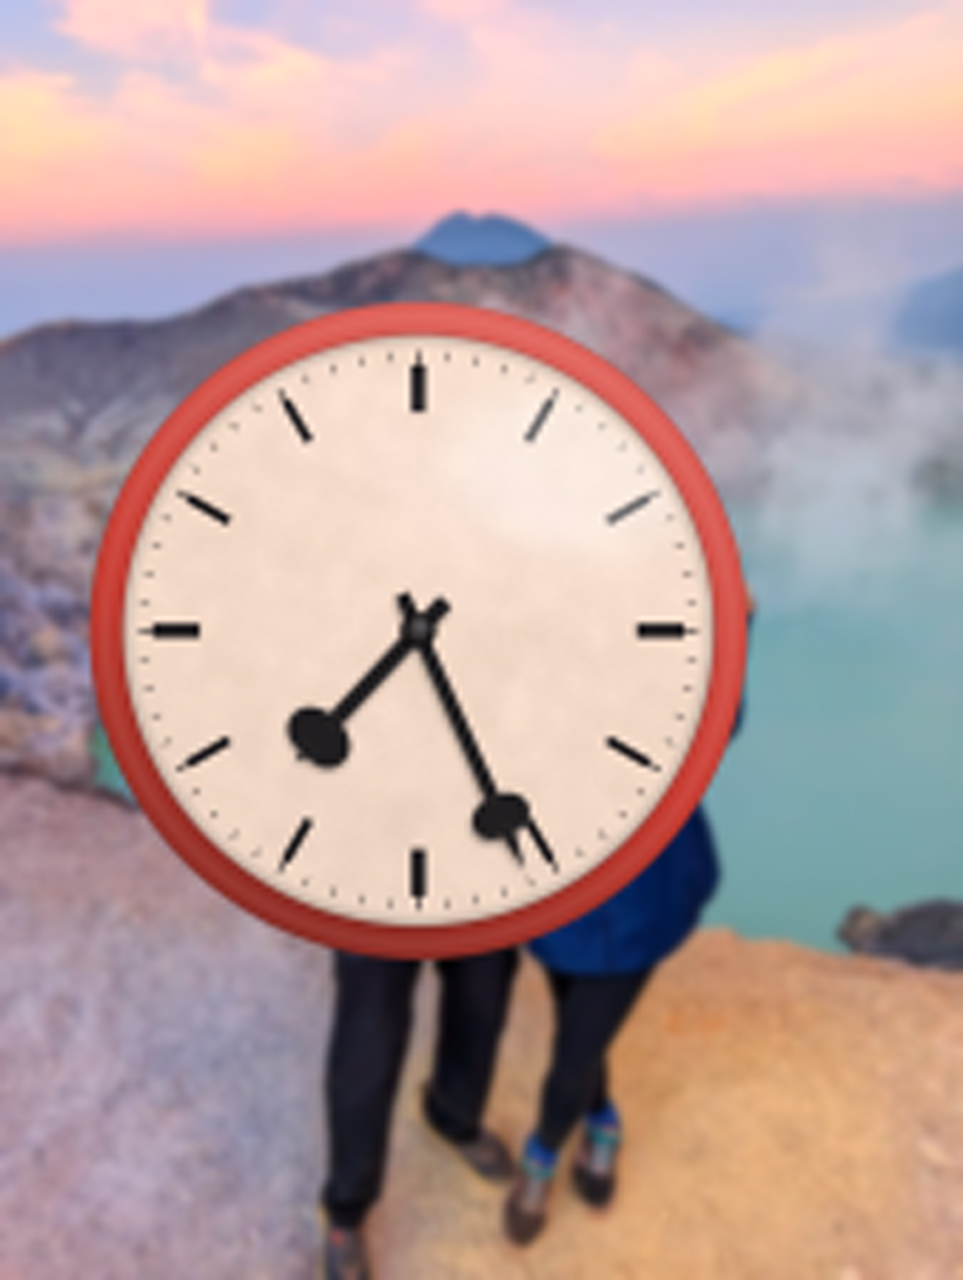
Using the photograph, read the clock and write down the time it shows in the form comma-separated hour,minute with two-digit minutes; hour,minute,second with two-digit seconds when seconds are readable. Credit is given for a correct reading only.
7,26
